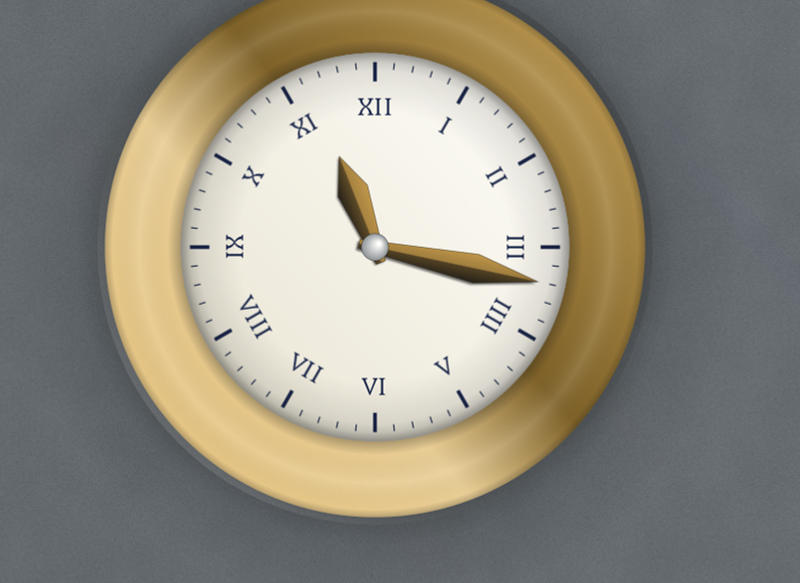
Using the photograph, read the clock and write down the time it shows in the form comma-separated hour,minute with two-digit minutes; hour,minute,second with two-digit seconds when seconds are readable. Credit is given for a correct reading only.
11,17
